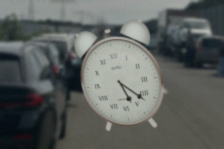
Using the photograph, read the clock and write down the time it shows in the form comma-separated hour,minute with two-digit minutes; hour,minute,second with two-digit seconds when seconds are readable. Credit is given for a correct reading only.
5,22
